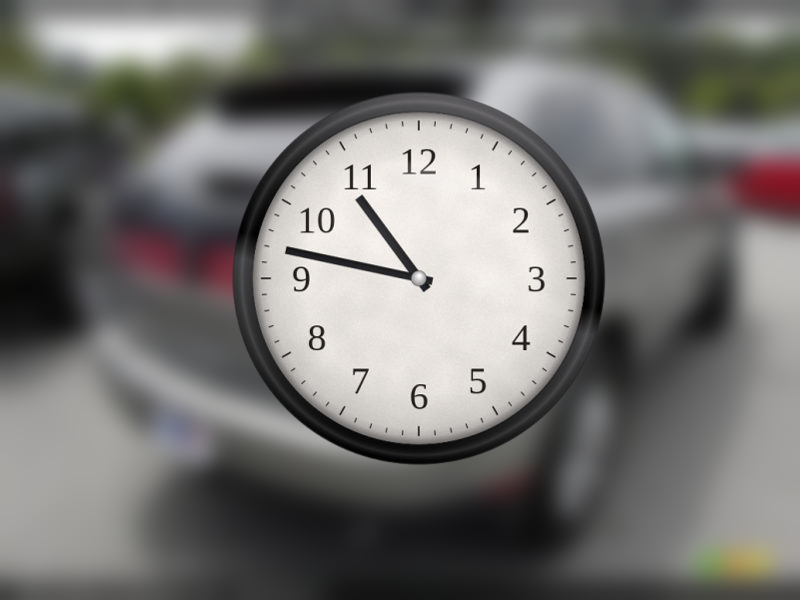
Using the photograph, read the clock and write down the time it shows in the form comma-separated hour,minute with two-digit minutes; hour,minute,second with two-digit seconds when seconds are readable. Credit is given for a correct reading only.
10,47
